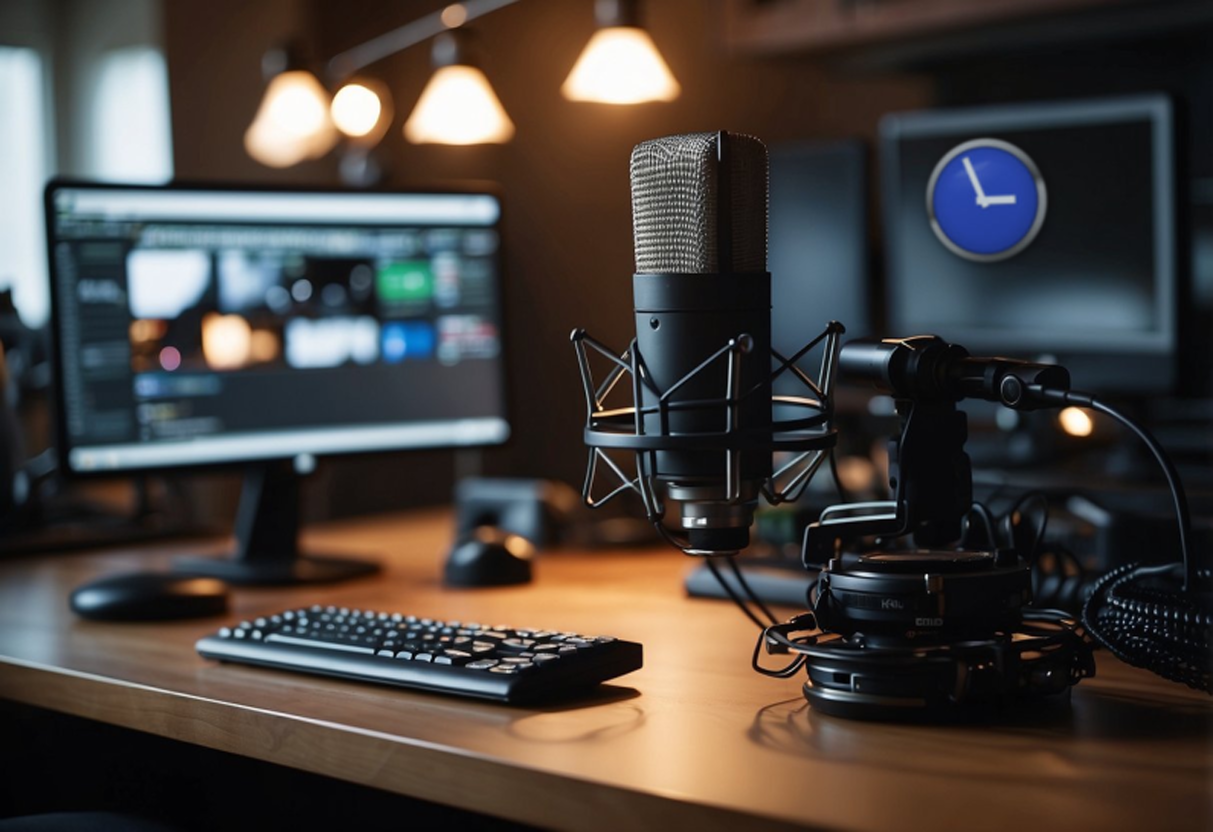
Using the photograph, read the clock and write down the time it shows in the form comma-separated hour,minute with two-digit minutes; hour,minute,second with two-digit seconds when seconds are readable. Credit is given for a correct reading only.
2,56
